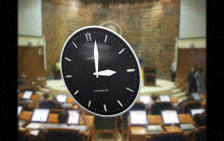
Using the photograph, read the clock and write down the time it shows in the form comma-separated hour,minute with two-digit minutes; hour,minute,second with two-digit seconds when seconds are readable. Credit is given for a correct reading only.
3,02
